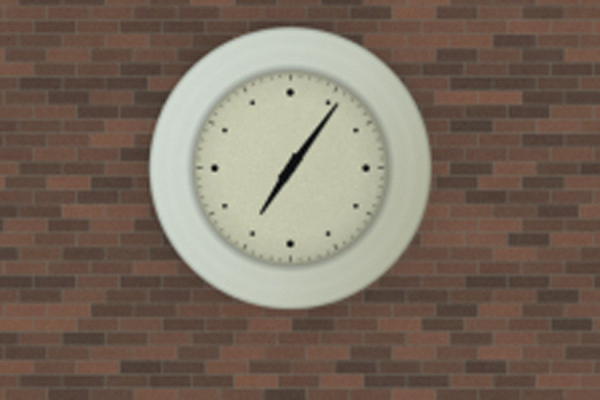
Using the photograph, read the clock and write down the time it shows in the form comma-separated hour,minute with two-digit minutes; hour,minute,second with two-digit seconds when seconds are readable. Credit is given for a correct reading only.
7,06
